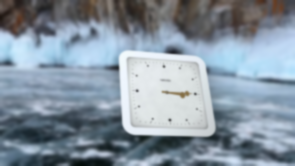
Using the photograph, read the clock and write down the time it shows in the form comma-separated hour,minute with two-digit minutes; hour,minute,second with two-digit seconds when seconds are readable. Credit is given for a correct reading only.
3,15
